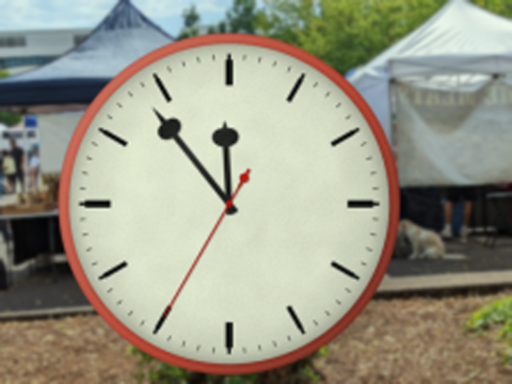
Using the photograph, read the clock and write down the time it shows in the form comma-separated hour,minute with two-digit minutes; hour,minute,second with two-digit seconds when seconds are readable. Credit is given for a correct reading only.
11,53,35
